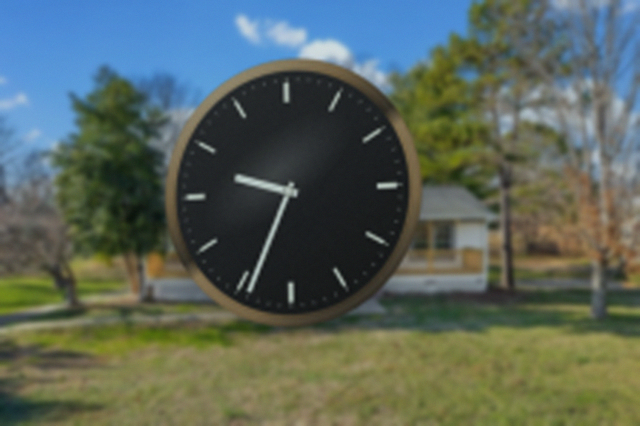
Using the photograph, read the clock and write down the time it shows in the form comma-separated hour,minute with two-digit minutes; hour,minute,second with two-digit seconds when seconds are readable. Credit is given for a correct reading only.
9,34
